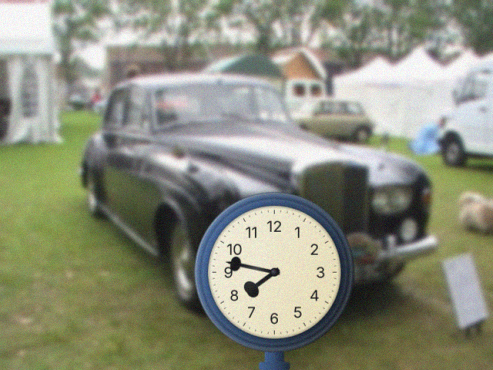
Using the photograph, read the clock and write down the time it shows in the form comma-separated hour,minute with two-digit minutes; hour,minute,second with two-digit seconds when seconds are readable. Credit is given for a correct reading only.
7,47
